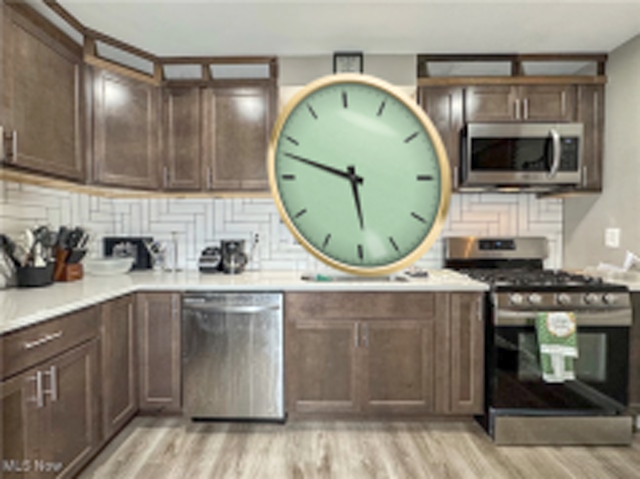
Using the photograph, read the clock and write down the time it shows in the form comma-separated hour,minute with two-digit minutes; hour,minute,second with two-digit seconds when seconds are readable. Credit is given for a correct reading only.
5,48
